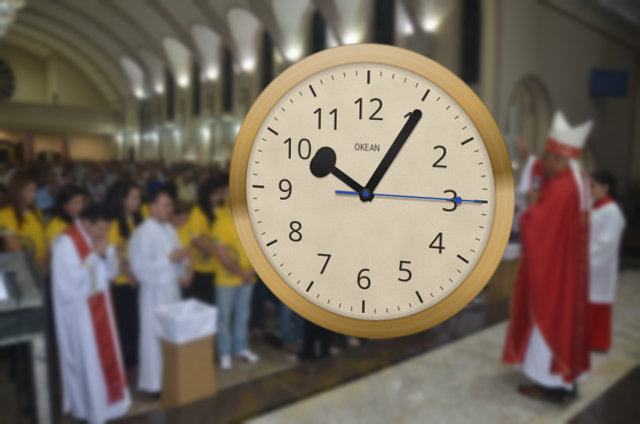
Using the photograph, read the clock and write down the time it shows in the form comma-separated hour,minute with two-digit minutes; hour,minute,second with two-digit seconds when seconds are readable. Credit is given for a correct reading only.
10,05,15
